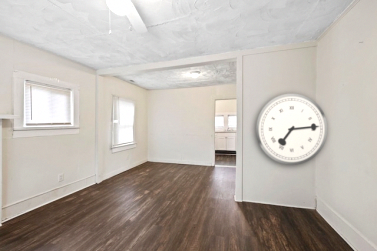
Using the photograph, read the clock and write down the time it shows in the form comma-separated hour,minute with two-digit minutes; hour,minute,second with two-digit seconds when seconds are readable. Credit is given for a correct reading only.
7,14
